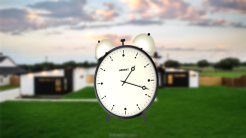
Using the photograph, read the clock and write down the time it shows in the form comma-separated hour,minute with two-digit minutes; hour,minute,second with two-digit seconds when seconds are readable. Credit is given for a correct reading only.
1,18
